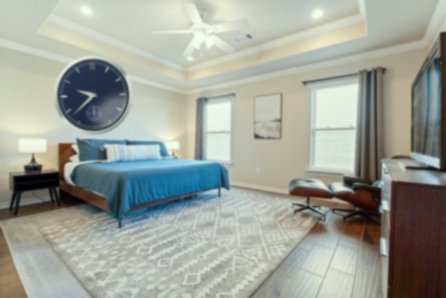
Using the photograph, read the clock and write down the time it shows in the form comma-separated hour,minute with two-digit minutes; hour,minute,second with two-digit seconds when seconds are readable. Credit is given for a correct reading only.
9,38
